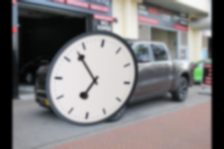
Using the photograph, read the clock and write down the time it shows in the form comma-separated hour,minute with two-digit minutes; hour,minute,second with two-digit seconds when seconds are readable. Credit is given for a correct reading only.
6,53
